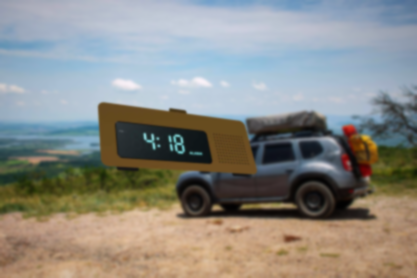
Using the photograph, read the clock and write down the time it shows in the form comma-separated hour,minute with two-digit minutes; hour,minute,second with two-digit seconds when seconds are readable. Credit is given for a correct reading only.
4,18
